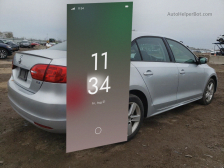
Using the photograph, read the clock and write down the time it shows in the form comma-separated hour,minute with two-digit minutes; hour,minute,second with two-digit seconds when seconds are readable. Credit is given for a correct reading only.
11,34
